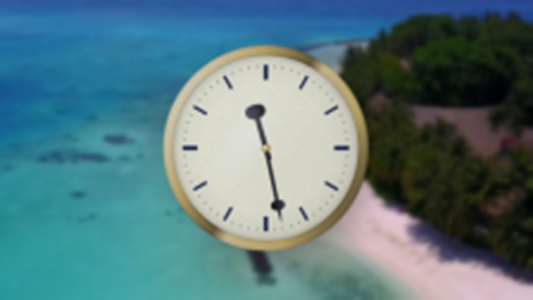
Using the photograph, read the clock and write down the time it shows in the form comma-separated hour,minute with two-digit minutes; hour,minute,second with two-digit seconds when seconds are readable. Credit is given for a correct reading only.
11,28
